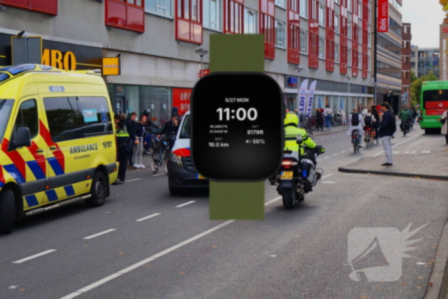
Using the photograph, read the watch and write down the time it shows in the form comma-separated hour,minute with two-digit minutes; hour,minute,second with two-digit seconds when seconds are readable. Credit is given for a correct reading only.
11,00
